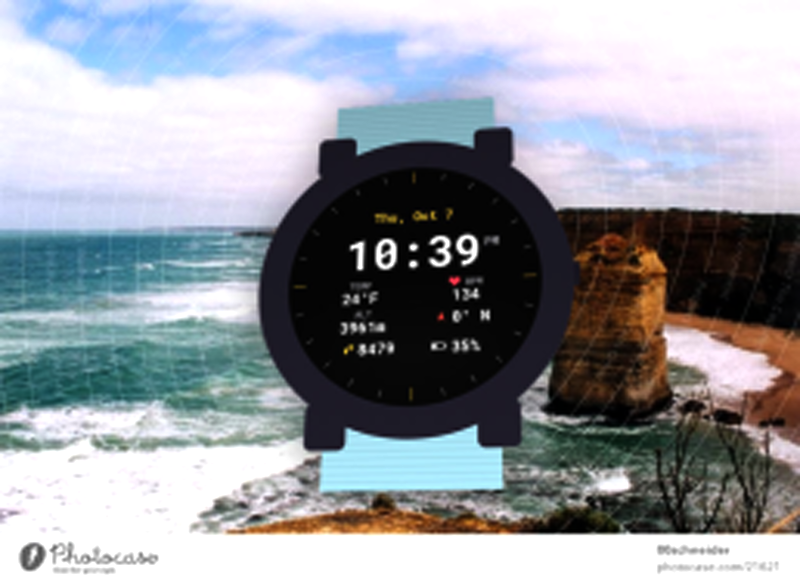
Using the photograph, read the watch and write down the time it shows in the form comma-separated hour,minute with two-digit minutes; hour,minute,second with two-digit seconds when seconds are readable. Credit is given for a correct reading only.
10,39
